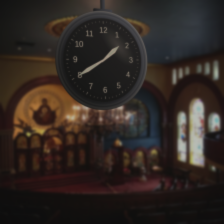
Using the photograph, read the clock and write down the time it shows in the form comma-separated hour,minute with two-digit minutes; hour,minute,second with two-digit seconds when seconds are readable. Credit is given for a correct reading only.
1,40
